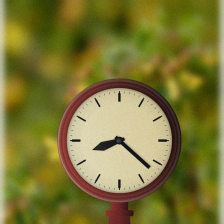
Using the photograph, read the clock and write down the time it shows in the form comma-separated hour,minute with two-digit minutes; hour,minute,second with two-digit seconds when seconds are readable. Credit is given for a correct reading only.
8,22
